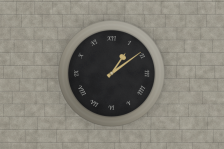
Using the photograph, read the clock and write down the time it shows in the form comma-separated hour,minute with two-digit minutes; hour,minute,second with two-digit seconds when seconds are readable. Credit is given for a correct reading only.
1,09
